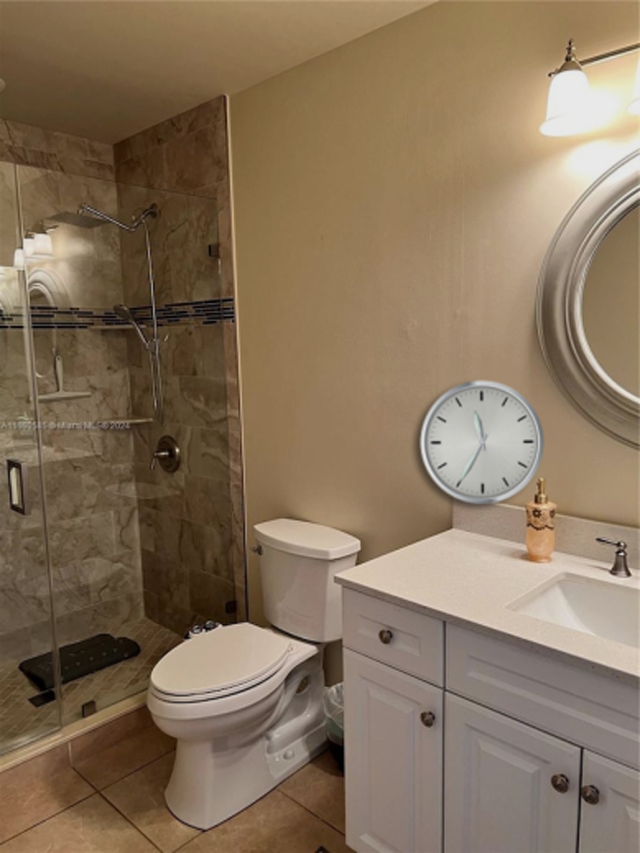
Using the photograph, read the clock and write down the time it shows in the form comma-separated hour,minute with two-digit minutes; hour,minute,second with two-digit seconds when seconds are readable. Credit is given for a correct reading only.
11,35
